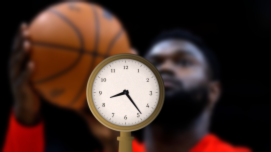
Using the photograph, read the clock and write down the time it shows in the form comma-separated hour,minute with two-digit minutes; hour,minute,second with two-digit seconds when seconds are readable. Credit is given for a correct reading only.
8,24
